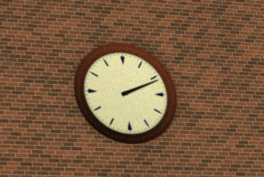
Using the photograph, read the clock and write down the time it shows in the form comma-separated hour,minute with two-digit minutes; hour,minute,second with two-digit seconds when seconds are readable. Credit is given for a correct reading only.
2,11
